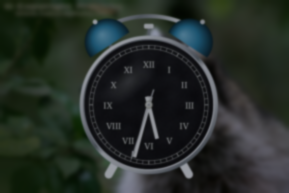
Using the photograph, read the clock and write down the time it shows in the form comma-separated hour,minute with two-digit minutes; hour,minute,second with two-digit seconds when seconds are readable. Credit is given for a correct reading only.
5,32,33
